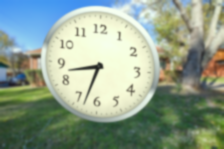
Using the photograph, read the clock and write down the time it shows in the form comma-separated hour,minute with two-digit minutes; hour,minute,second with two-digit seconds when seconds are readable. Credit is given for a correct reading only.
8,33
